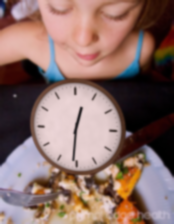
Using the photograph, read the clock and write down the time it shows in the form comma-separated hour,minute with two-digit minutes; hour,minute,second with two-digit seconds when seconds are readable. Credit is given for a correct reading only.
12,31
